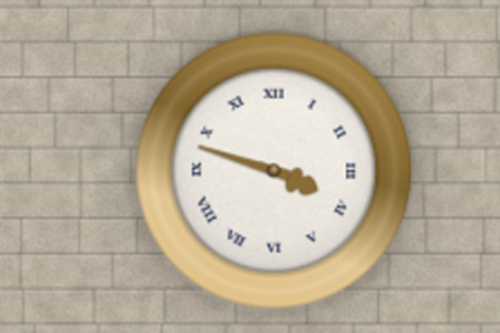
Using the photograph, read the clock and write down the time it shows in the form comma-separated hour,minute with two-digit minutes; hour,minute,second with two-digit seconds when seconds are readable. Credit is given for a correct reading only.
3,48
